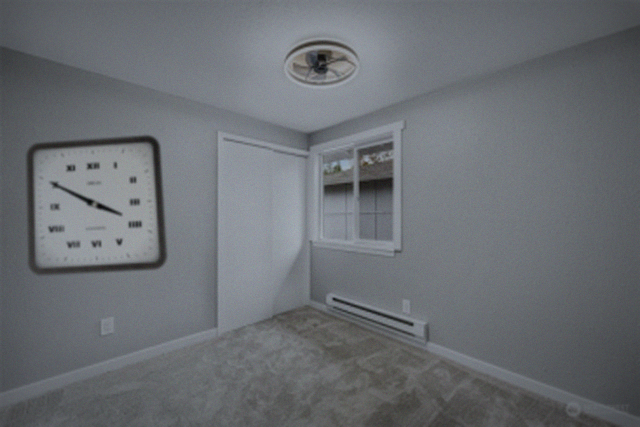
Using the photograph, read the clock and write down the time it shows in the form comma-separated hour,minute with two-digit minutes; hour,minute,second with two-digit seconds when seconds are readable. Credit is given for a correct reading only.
3,50
